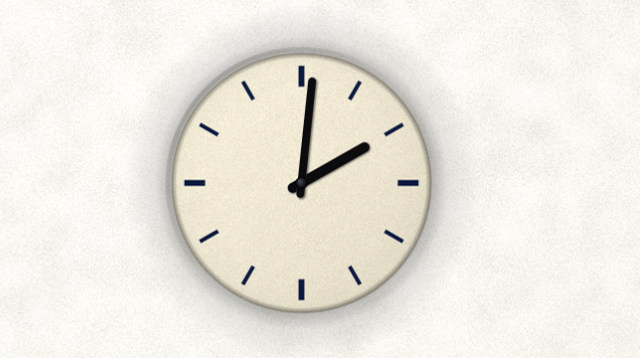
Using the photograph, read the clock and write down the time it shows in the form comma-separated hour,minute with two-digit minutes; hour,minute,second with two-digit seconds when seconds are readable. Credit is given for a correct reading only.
2,01
